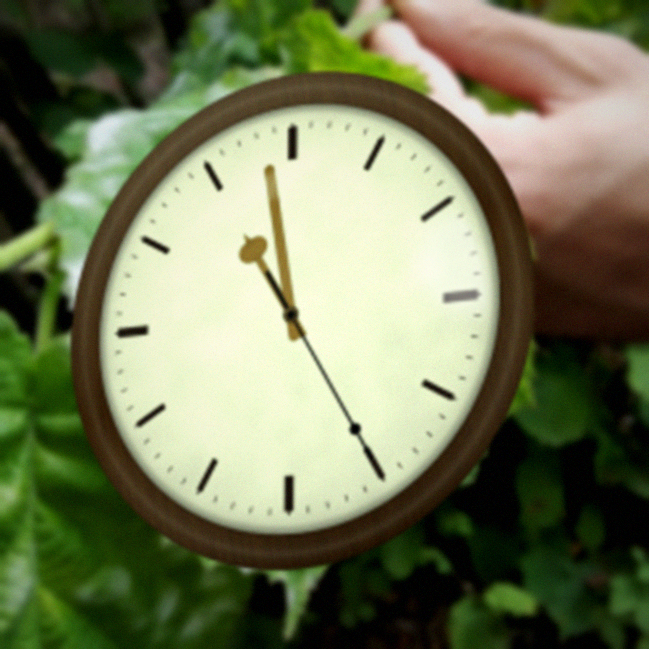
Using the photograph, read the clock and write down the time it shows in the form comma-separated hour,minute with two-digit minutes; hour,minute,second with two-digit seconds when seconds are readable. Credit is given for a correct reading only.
10,58,25
